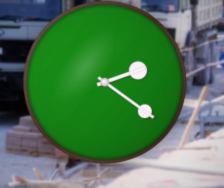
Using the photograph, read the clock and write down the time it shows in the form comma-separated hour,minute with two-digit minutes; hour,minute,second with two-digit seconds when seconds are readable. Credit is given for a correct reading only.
2,21
